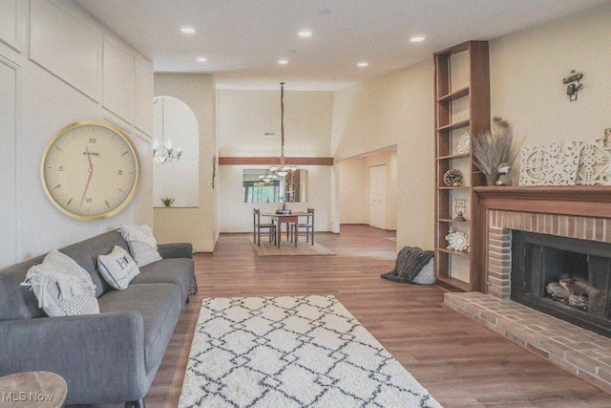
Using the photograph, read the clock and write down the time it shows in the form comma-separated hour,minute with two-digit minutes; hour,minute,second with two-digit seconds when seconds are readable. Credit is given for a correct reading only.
11,32
